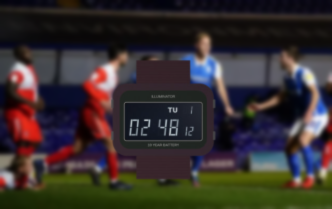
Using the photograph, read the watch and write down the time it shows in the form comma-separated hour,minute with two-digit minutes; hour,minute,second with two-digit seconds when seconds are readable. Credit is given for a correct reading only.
2,48,12
